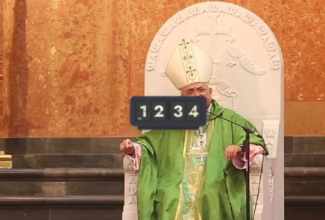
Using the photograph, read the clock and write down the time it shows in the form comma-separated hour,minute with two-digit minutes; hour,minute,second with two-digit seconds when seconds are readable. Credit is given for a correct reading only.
12,34
